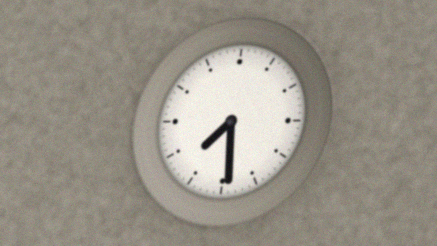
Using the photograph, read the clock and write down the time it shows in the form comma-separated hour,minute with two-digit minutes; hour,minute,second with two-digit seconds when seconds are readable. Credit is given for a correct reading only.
7,29
